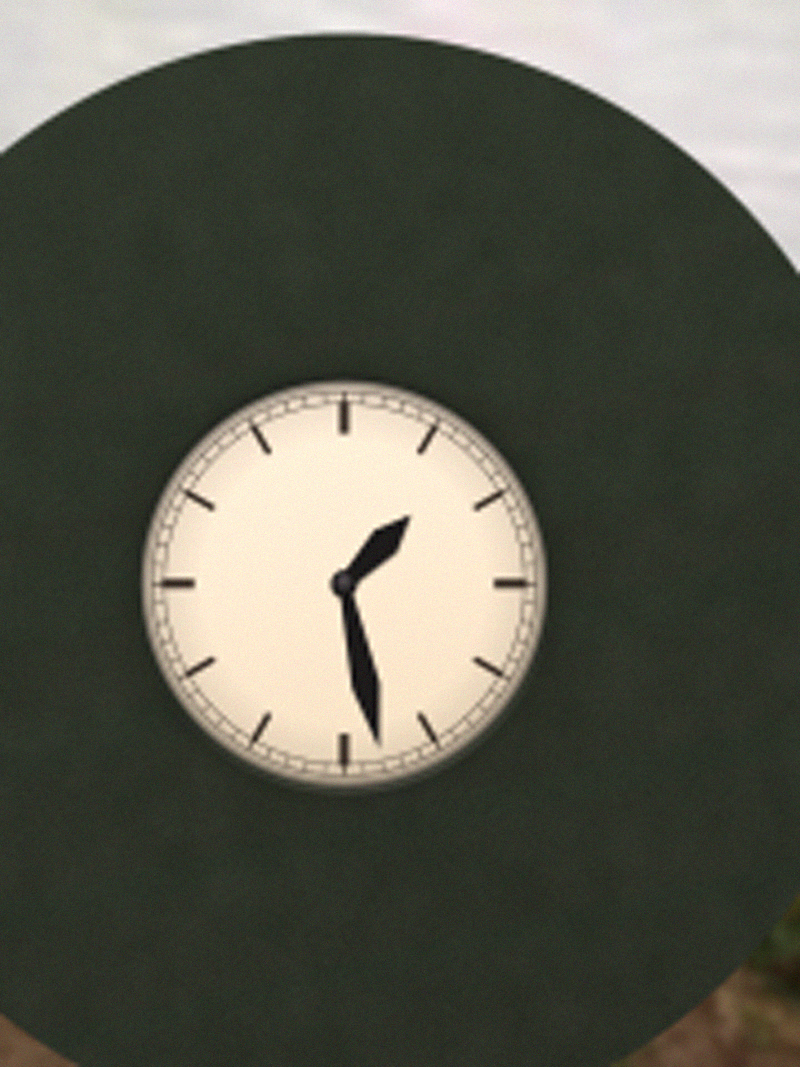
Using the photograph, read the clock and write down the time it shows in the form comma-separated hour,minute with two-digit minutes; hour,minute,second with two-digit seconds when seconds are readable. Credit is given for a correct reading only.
1,28
